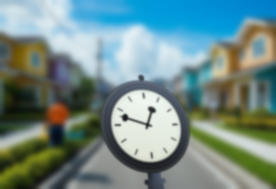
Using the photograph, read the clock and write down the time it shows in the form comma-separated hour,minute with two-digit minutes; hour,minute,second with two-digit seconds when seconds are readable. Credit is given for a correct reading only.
12,48
